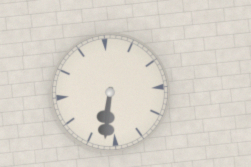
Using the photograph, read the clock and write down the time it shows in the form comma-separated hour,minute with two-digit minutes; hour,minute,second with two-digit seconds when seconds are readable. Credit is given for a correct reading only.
6,32
